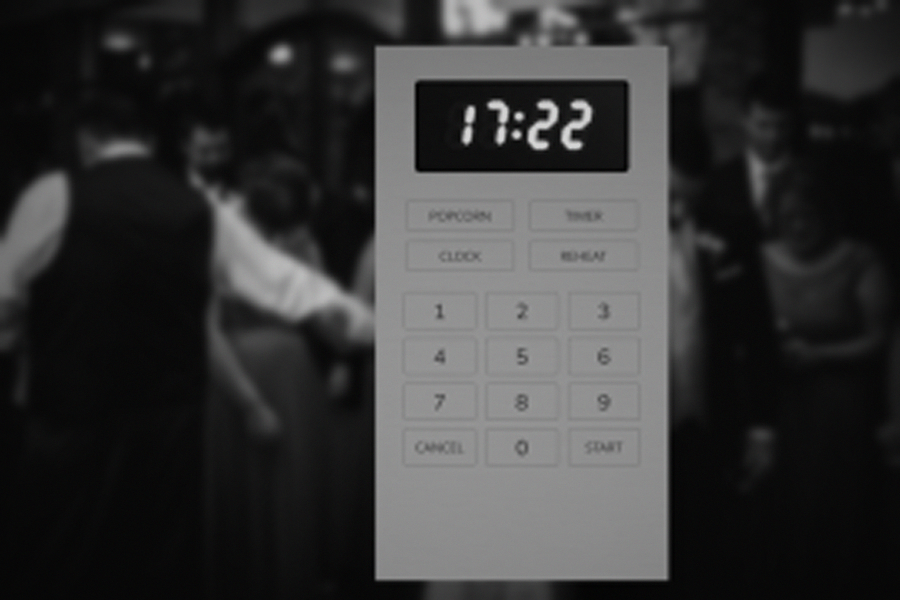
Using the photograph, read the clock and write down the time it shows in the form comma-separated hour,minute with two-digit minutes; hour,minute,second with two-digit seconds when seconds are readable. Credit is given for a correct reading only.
17,22
